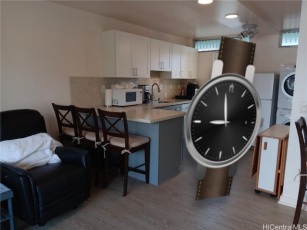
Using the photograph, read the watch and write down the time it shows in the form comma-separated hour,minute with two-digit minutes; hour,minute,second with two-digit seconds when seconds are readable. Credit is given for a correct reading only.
8,58
